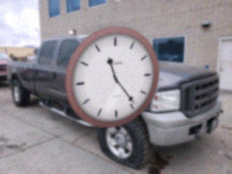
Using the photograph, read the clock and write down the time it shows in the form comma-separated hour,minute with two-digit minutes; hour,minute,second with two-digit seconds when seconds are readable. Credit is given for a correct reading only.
11,24
